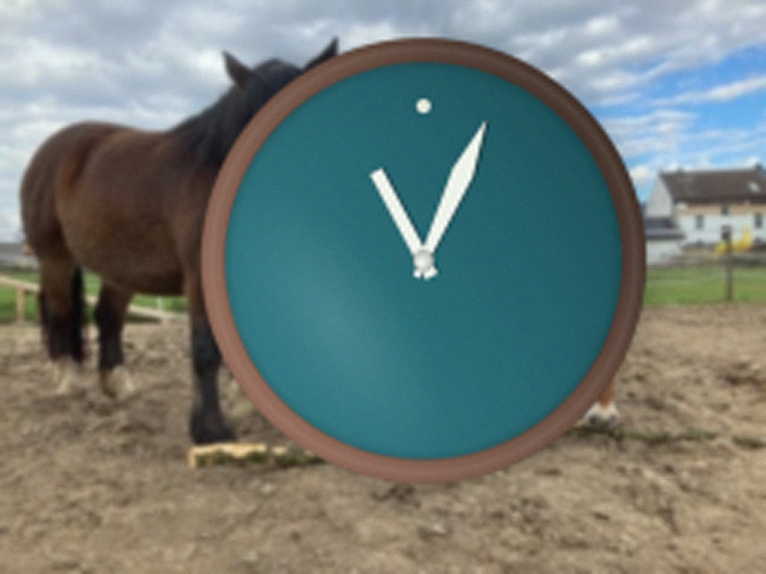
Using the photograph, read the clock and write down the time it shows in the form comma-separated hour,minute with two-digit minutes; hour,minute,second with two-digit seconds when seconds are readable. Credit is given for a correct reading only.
11,04
